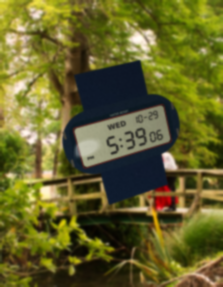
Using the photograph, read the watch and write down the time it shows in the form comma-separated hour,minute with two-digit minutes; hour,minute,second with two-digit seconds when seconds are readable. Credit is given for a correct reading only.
5,39,06
